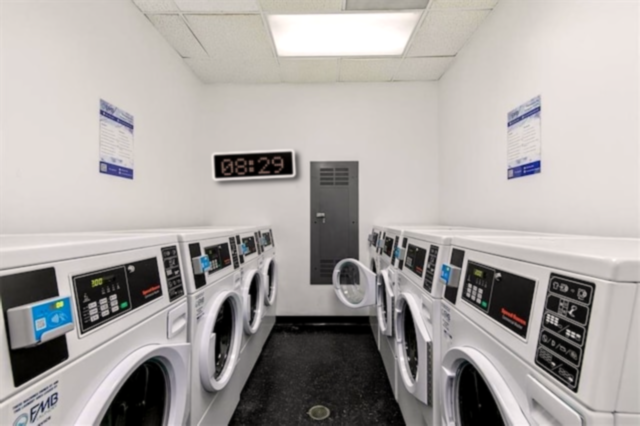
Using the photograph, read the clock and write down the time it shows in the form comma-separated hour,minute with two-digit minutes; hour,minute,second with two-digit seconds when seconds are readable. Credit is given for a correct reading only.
8,29
